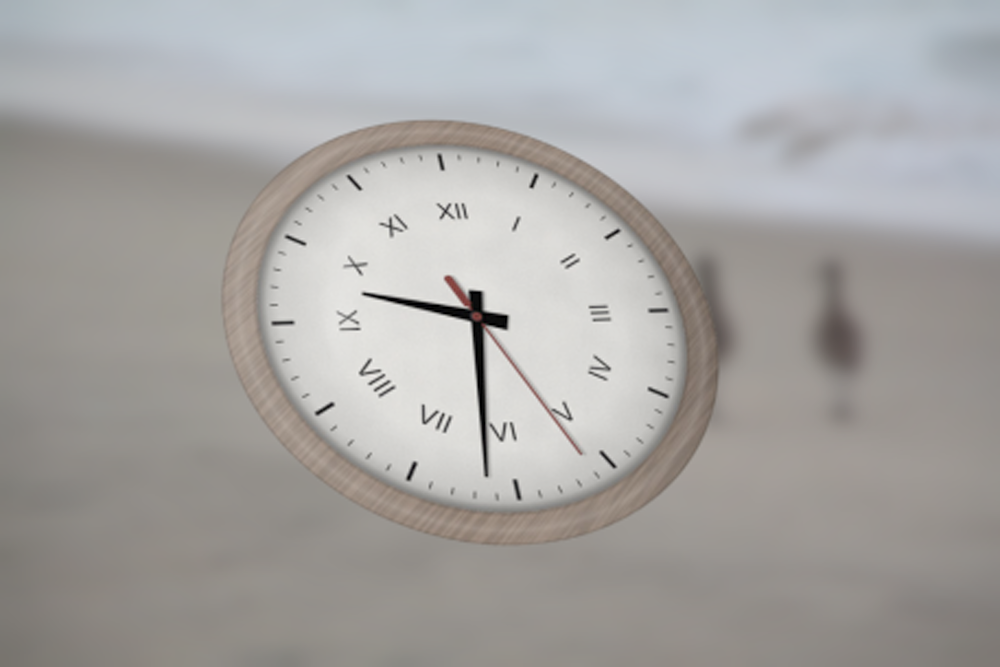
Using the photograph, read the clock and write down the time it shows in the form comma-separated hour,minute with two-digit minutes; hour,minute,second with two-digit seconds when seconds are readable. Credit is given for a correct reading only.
9,31,26
